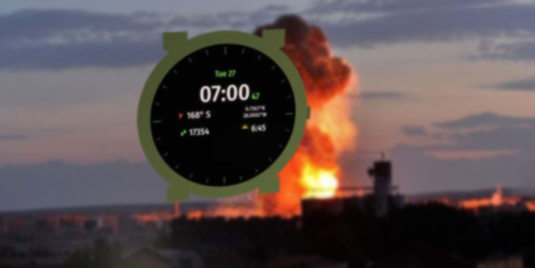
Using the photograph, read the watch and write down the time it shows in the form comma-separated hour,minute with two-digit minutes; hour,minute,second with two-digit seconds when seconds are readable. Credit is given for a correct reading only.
7,00
